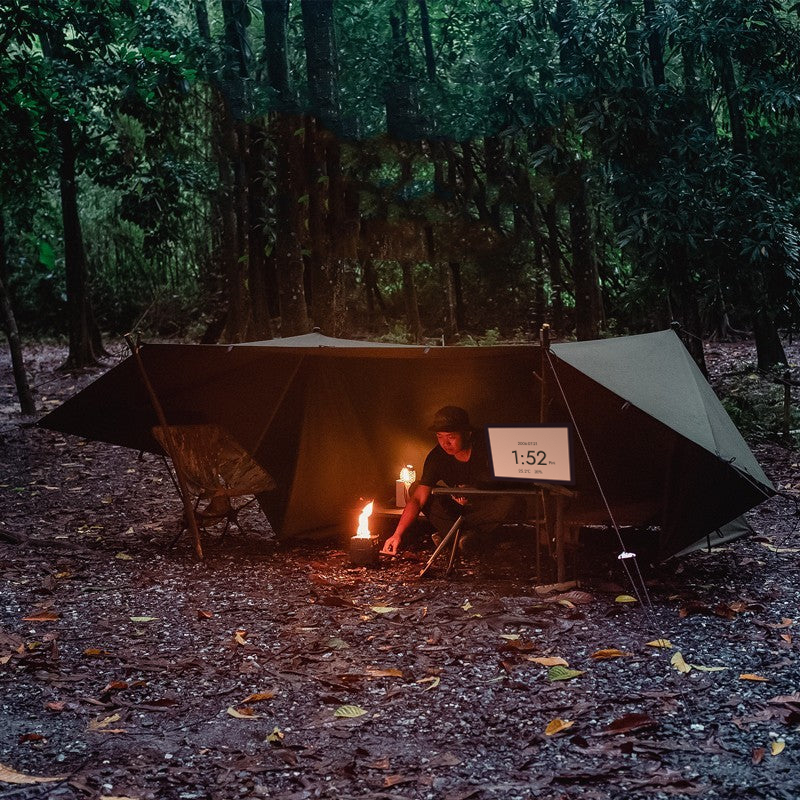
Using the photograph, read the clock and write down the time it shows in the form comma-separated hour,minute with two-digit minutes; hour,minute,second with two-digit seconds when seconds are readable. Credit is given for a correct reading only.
1,52
